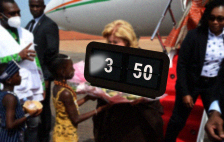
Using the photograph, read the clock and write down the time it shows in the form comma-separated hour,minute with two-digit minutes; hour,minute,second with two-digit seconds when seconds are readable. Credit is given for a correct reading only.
3,50
